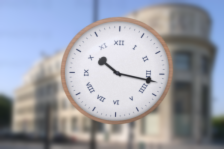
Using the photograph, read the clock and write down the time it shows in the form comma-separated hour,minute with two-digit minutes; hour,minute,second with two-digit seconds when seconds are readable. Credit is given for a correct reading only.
10,17
